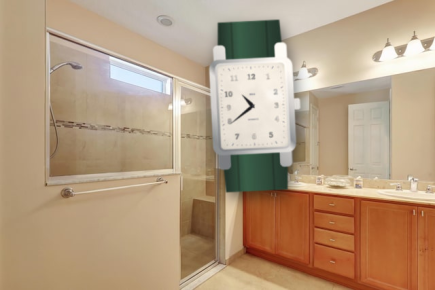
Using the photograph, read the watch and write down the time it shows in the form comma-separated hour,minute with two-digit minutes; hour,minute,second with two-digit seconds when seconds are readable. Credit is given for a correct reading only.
10,39
